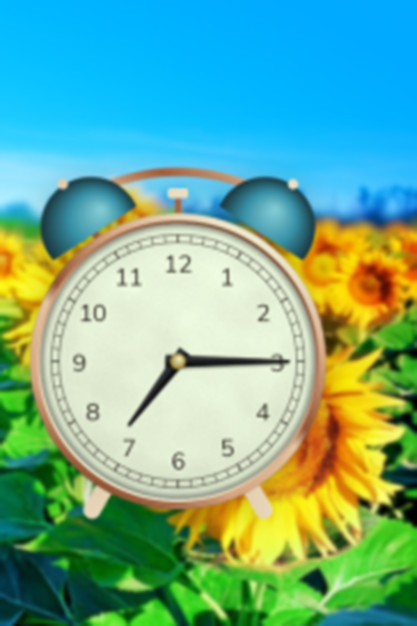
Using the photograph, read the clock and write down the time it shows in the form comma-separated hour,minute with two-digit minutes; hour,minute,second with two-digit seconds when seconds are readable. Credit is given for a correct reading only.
7,15
